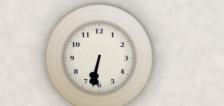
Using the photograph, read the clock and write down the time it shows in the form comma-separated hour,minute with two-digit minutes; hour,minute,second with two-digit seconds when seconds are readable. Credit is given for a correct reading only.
6,32
